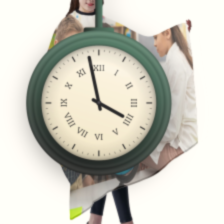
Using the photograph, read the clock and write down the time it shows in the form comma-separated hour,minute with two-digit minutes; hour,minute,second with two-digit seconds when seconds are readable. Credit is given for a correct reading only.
3,58
